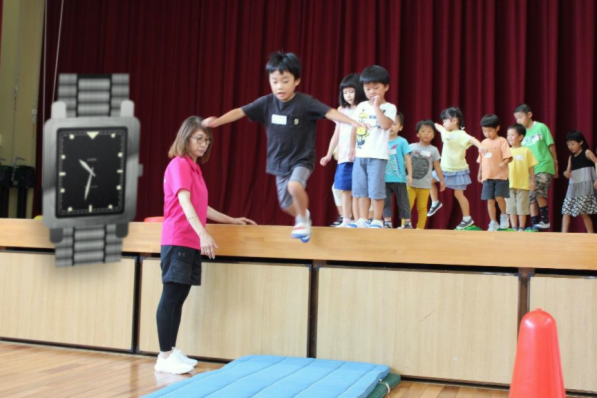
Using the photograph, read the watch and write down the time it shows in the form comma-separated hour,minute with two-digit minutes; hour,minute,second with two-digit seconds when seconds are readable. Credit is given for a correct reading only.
10,32
